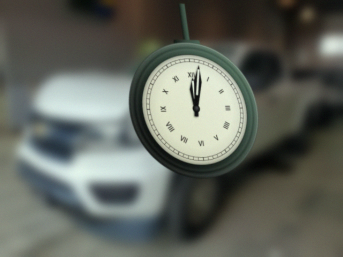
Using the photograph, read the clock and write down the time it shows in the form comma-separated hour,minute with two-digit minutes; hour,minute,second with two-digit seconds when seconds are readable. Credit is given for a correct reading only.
12,02
